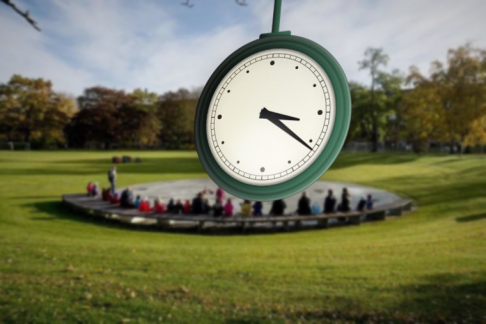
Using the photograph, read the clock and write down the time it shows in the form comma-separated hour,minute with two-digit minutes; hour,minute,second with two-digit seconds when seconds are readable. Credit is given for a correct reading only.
3,21
